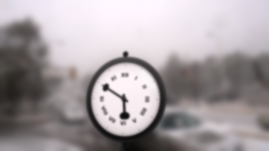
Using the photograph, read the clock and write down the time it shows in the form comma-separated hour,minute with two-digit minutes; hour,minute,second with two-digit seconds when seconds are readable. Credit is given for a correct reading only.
5,50
